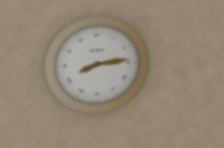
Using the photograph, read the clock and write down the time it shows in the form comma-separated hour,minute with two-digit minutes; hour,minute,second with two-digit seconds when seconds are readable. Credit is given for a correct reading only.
8,14
